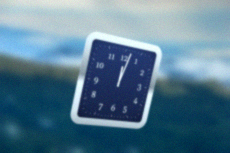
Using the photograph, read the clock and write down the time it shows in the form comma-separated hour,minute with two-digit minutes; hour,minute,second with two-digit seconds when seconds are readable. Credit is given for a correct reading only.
12,02
